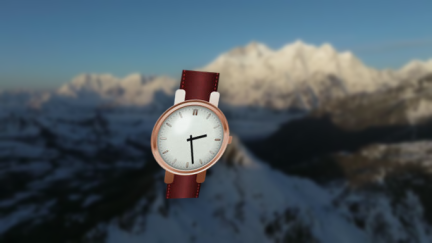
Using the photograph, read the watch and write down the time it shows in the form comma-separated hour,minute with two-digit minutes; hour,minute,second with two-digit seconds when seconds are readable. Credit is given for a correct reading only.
2,28
